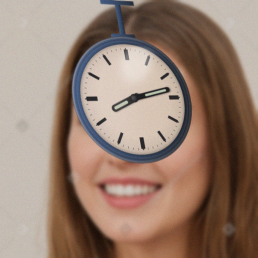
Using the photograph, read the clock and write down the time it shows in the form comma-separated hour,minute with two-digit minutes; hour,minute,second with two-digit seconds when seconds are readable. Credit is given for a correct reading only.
8,13
